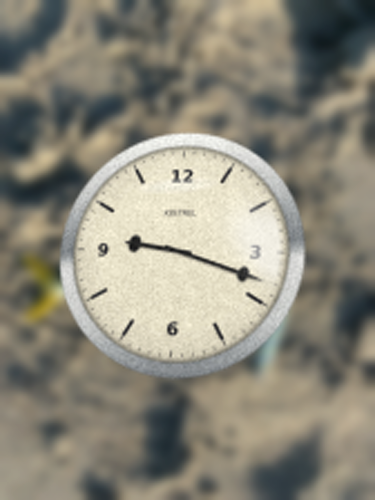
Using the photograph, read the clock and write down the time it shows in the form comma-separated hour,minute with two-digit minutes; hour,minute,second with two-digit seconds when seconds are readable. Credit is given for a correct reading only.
9,18
